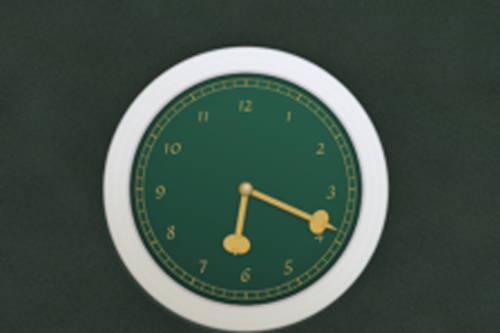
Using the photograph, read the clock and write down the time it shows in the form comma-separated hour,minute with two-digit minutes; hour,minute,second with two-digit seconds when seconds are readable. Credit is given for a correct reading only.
6,19
